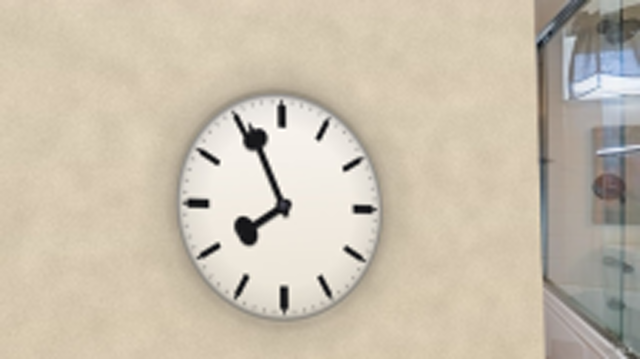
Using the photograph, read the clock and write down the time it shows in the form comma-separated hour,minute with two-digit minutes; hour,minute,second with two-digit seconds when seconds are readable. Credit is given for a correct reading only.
7,56
